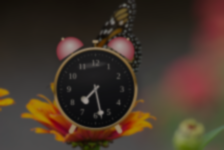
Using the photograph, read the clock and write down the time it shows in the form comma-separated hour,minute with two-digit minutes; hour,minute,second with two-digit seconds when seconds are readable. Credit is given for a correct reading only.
7,28
